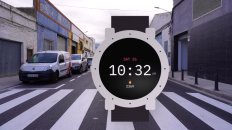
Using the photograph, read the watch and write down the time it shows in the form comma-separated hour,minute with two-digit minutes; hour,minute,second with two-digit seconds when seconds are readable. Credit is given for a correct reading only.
10,32
